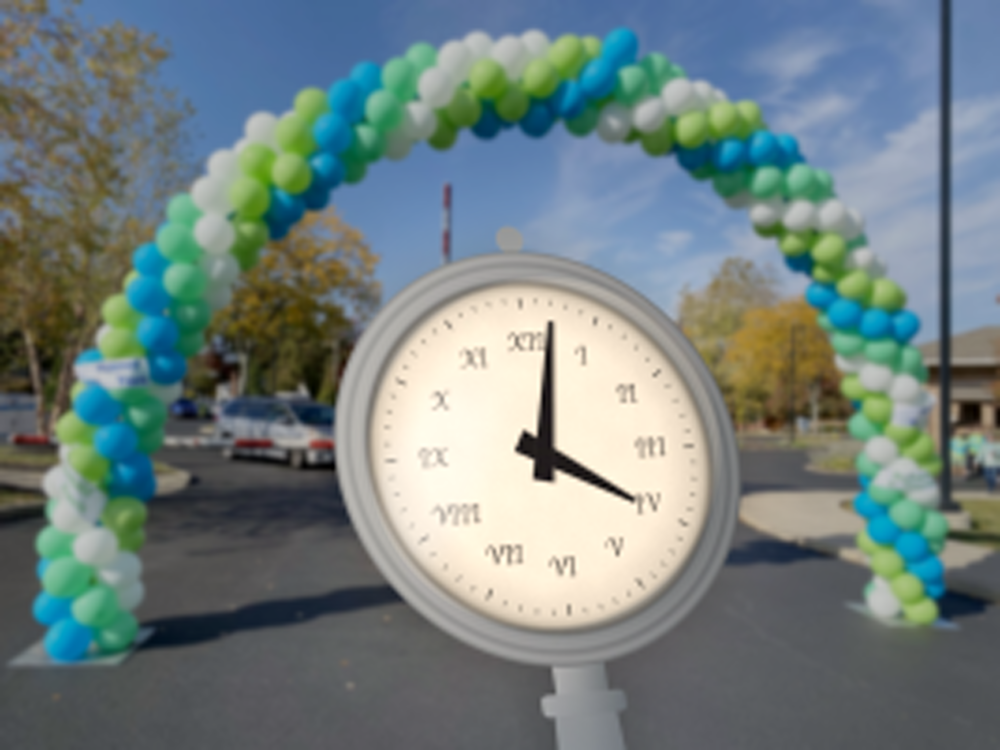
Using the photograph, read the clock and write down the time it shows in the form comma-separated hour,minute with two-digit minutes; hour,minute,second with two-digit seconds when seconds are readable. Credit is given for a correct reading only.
4,02
